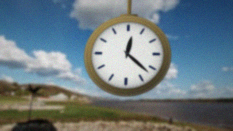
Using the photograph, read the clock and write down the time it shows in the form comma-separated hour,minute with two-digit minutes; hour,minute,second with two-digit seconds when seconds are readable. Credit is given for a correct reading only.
12,22
